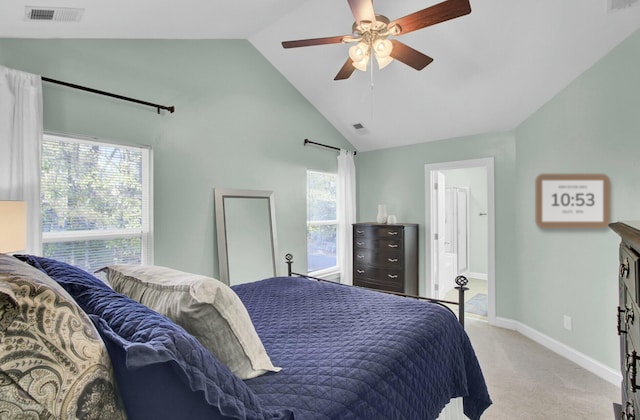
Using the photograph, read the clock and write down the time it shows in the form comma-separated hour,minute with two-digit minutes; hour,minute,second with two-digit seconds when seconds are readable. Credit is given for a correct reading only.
10,53
